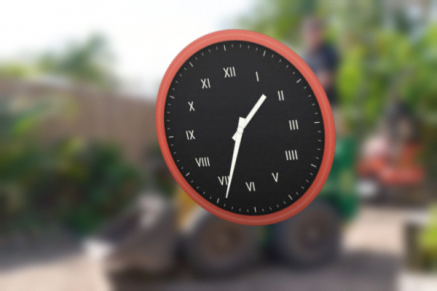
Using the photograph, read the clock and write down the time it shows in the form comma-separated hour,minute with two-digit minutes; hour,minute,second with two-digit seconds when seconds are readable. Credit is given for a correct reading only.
1,34
